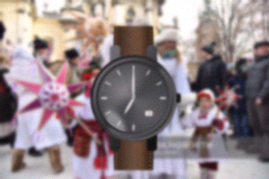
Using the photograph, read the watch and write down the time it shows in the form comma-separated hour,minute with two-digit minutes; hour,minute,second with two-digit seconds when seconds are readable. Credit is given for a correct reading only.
7,00
